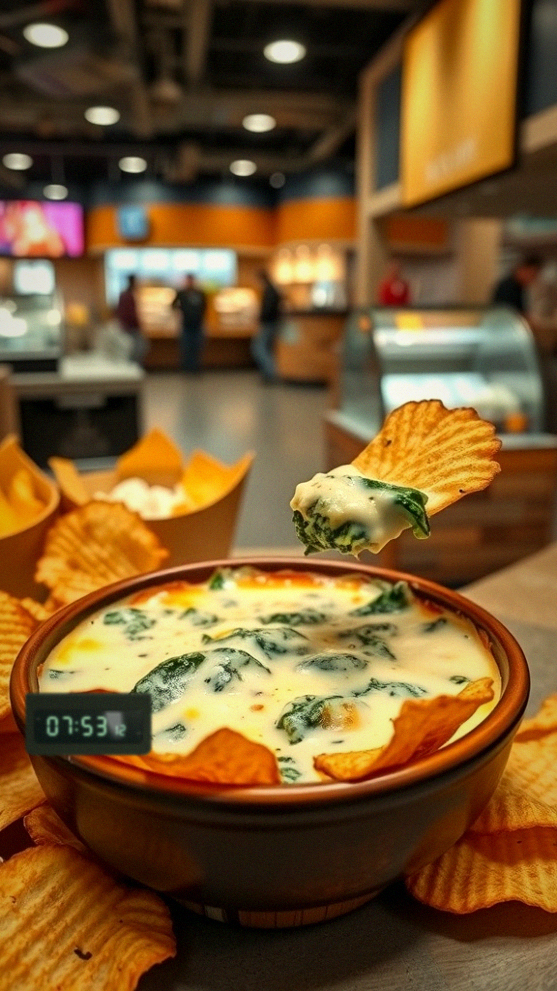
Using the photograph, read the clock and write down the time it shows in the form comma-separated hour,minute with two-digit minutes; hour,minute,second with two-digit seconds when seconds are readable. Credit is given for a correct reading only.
7,53
